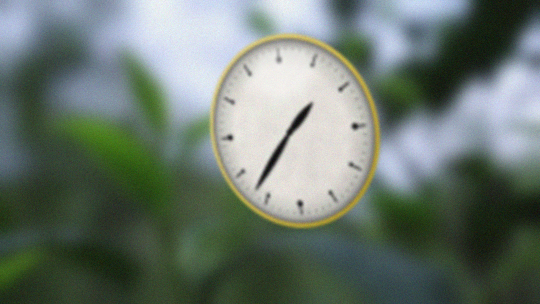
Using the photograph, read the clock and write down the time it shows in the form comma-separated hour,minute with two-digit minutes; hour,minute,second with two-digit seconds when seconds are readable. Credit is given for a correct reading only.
1,37
